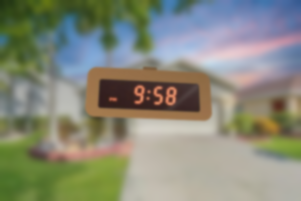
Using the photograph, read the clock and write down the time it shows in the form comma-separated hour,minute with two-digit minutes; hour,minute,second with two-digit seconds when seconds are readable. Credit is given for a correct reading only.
9,58
